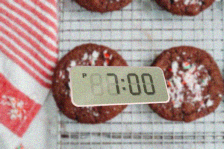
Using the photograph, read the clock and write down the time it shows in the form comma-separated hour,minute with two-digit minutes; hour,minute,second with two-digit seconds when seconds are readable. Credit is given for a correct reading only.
7,00
